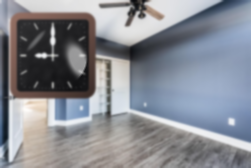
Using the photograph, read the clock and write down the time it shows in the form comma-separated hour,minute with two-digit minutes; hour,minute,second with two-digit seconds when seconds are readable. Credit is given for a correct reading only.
9,00
